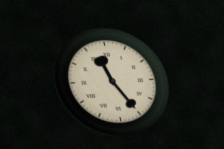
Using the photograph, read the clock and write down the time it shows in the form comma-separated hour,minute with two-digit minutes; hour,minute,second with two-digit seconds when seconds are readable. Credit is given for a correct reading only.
11,25
